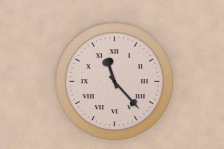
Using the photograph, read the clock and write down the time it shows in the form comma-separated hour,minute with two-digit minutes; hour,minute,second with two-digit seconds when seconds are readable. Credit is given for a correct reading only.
11,23
